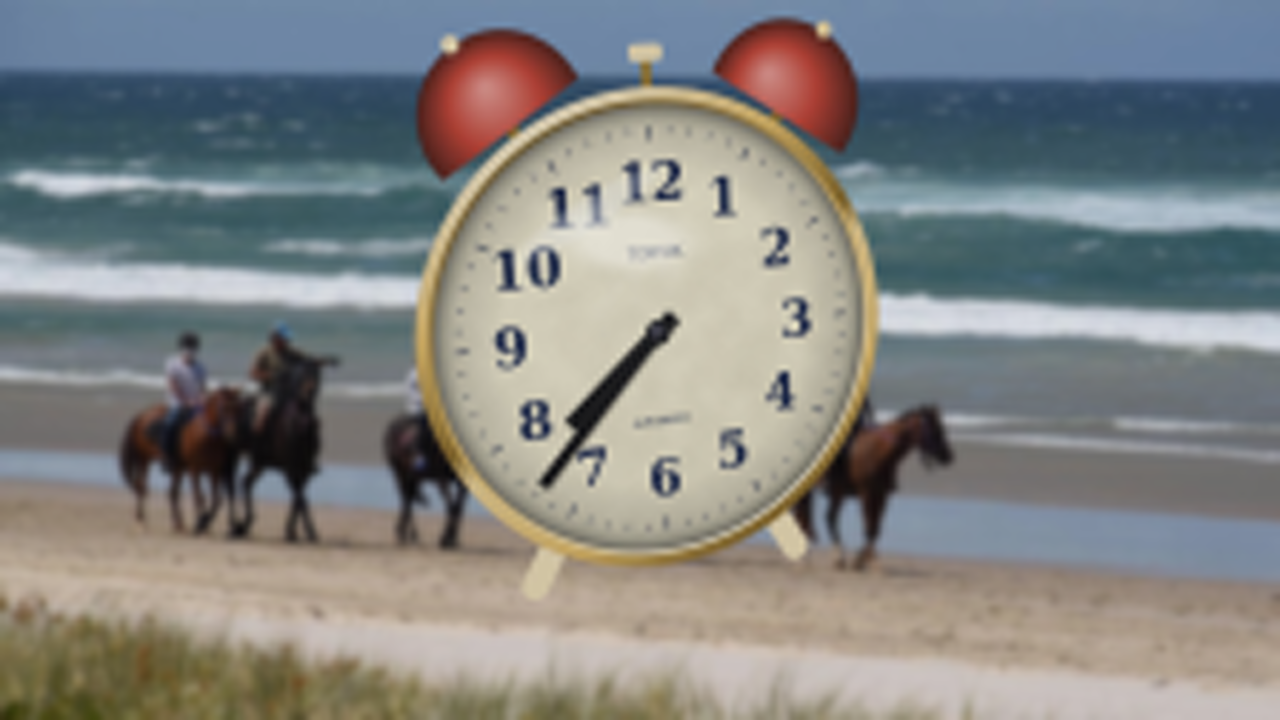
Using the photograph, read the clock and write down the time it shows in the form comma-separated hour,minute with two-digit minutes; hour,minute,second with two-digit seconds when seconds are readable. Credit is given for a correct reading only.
7,37
